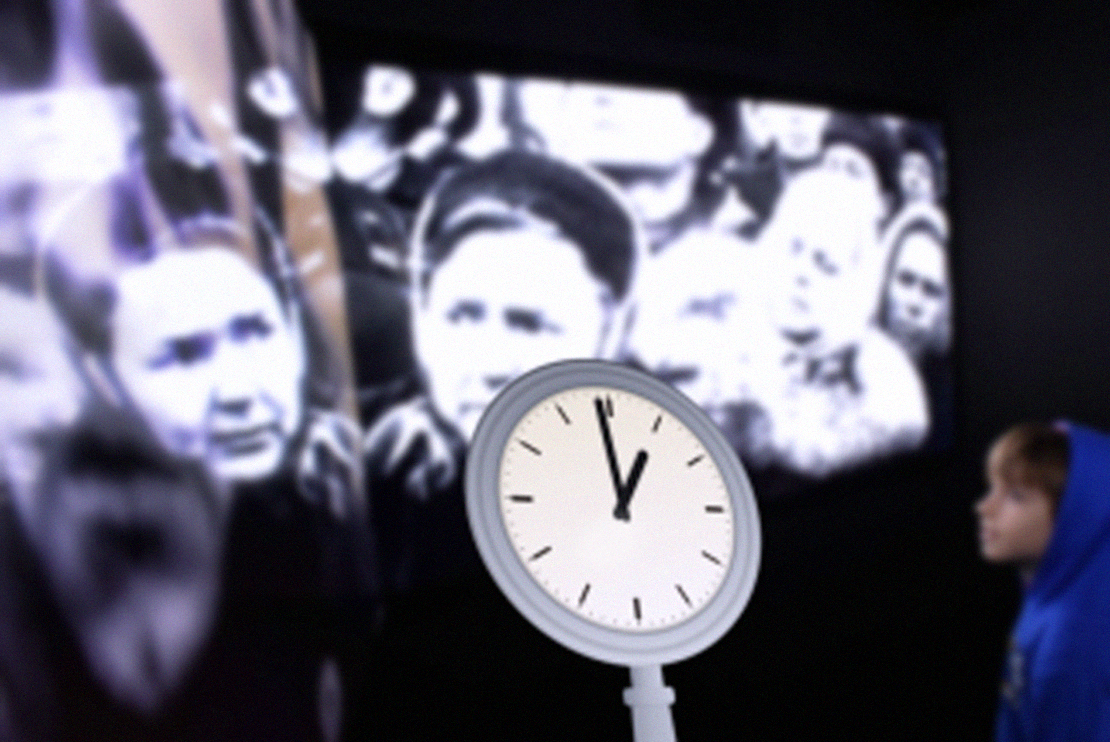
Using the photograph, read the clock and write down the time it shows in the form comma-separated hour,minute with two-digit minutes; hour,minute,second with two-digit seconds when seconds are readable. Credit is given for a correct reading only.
12,59
